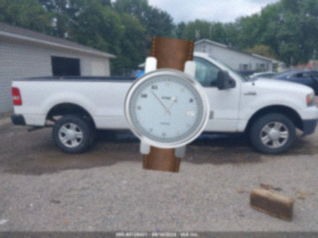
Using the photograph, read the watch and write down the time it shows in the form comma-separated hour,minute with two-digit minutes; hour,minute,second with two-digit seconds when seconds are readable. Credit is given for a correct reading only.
12,53
